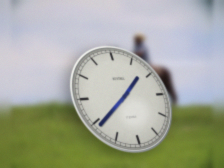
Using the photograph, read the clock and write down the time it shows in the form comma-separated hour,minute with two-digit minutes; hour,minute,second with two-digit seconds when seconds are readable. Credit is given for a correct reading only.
1,39
